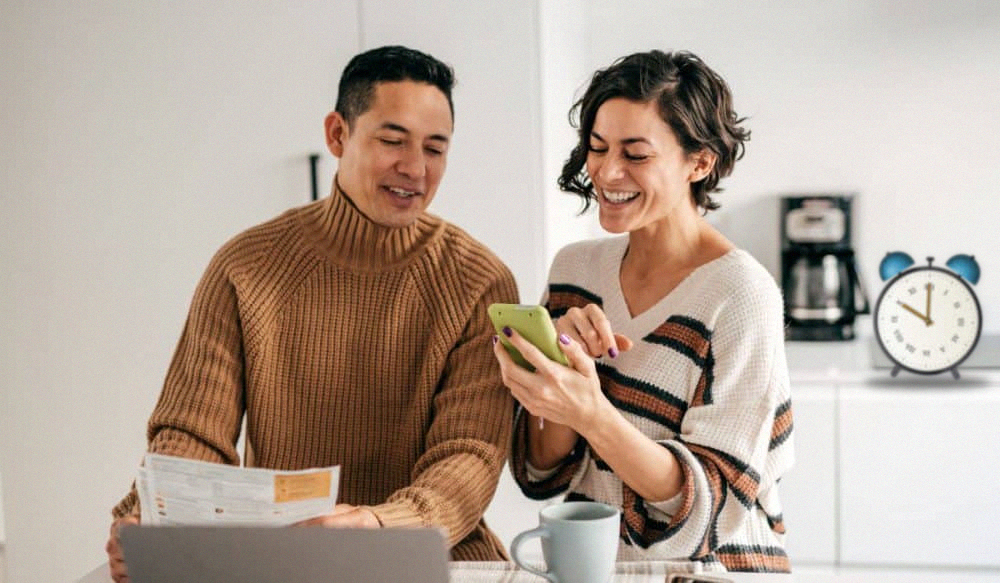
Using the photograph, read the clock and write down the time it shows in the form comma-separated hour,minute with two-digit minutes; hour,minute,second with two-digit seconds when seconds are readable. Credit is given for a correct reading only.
10,00
